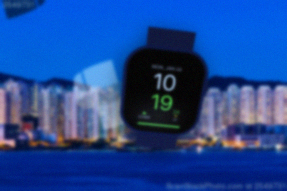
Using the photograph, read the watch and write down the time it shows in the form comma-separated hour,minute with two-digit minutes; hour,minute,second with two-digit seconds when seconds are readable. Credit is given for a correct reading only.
10,19
